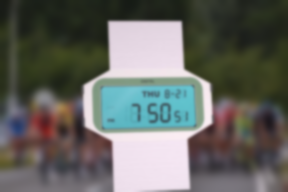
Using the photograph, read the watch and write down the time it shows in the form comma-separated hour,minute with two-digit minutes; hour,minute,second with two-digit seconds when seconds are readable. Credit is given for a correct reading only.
7,50
